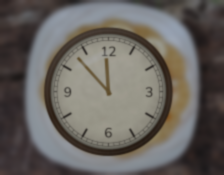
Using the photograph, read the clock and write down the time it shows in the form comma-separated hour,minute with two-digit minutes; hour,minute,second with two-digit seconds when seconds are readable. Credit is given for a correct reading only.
11,53
